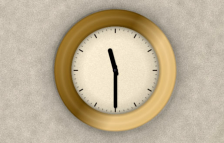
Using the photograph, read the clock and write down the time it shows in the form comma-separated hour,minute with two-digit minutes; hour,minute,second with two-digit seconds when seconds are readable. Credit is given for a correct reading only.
11,30
